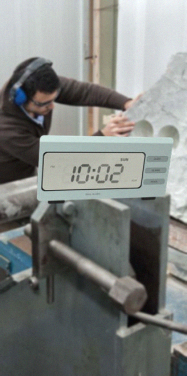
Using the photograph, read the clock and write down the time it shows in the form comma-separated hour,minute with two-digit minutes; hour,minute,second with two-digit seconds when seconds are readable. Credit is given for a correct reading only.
10,02
